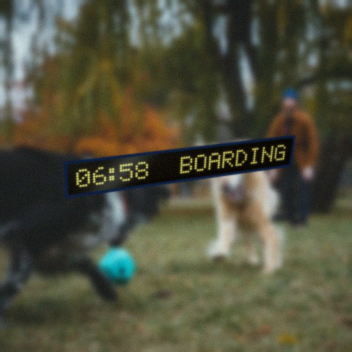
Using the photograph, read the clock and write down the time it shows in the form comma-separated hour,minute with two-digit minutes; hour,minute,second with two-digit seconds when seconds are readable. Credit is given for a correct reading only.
6,58
